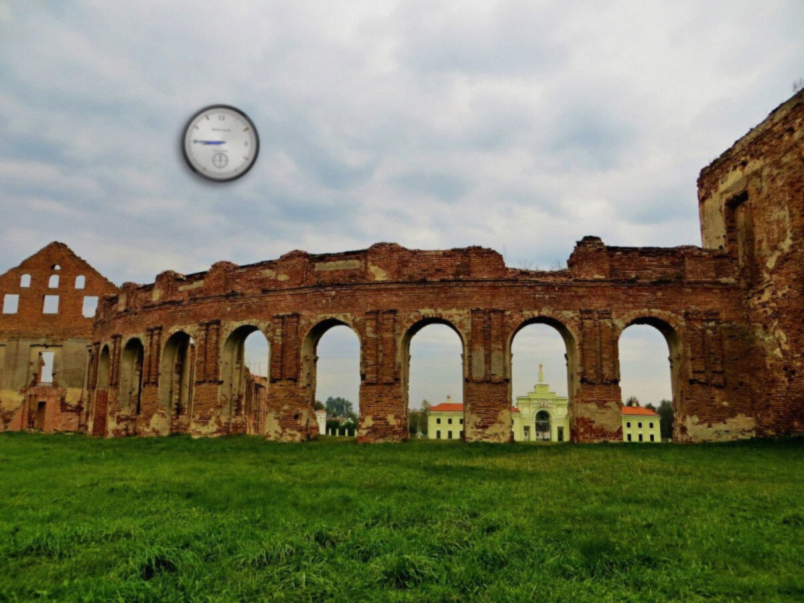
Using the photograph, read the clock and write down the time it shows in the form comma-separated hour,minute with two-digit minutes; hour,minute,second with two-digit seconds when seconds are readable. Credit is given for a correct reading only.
8,45
